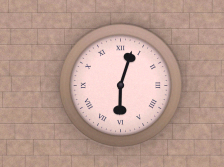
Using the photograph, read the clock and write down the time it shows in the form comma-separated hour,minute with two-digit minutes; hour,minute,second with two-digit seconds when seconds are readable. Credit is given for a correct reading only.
6,03
